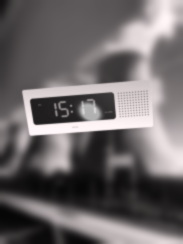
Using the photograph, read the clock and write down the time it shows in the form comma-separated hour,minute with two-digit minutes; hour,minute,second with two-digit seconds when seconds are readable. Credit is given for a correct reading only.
15,17
